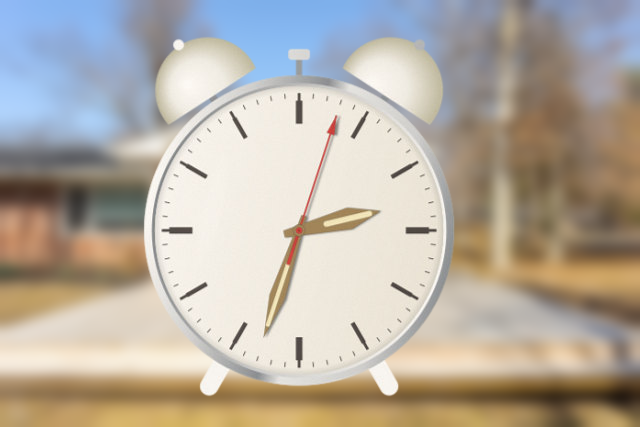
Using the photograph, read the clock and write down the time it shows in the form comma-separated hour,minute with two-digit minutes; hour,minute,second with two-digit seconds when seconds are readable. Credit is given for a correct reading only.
2,33,03
